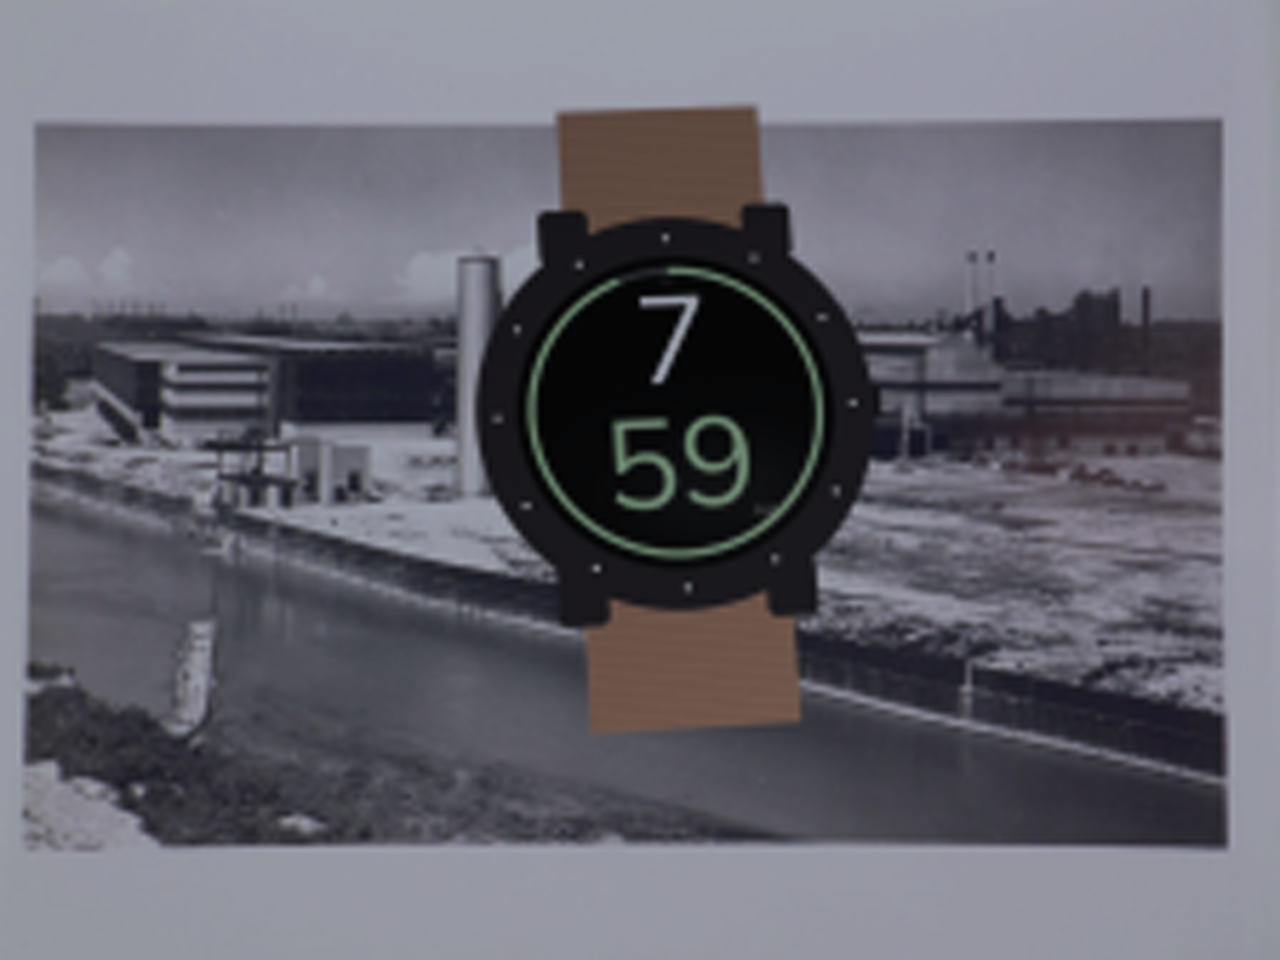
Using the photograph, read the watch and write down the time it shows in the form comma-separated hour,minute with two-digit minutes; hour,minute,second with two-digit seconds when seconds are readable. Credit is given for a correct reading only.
7,59
